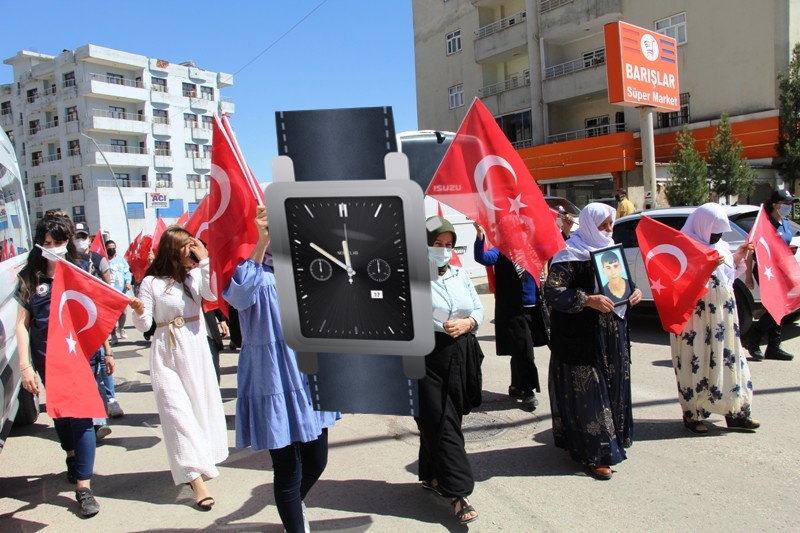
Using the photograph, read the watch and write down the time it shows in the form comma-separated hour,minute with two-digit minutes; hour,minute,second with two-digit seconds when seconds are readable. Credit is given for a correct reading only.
11,51
